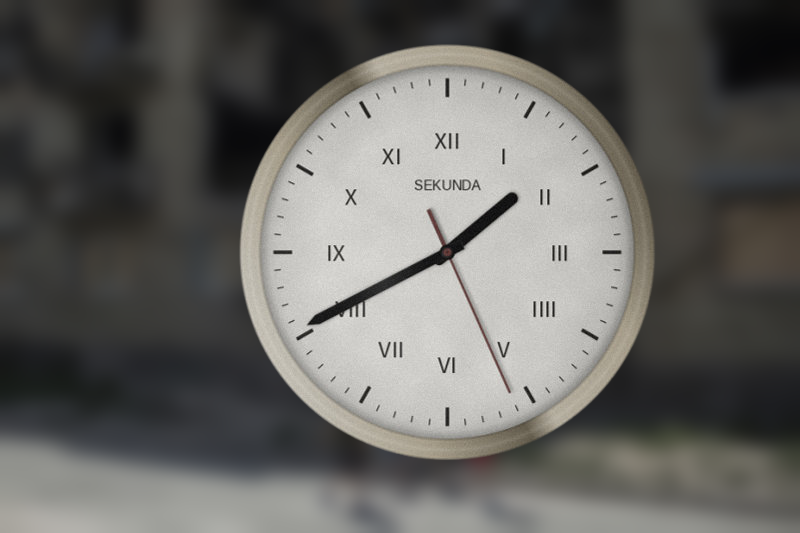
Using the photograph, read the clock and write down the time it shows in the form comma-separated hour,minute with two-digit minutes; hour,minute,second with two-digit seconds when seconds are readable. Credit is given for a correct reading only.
1,40,26
